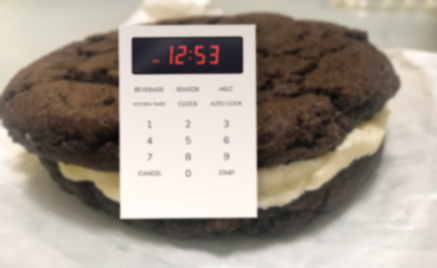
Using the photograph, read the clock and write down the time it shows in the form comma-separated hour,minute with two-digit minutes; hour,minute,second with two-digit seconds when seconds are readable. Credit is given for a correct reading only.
12,53
